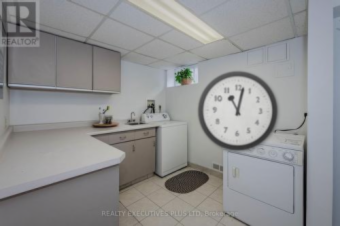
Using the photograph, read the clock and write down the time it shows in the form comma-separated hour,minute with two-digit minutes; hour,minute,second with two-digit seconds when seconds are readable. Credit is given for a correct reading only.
11,02
